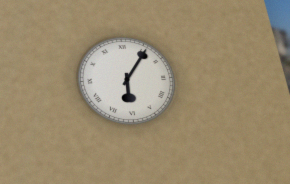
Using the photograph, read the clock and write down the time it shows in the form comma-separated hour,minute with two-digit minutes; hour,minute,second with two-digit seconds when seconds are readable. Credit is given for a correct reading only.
6,06
